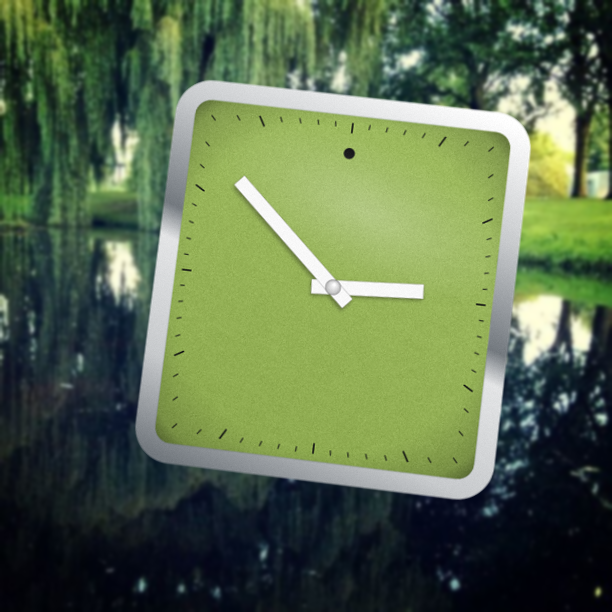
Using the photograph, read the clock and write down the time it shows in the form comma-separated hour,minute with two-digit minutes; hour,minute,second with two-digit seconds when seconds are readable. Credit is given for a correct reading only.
2,52
